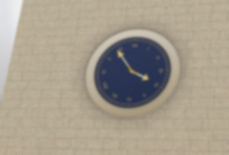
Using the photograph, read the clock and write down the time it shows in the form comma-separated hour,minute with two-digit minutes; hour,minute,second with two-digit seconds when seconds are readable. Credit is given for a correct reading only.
3,54
